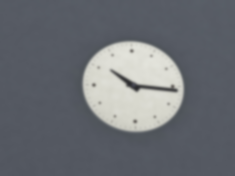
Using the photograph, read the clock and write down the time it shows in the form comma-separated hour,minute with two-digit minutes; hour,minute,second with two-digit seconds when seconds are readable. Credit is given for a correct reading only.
10,16
